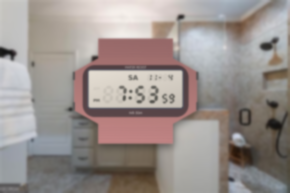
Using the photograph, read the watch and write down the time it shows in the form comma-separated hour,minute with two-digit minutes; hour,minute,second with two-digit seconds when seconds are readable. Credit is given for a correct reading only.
7,53
